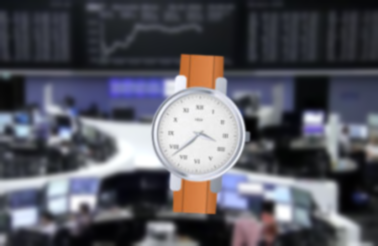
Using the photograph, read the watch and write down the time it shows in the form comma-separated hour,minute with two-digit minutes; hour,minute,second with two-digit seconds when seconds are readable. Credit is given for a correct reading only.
3,38
